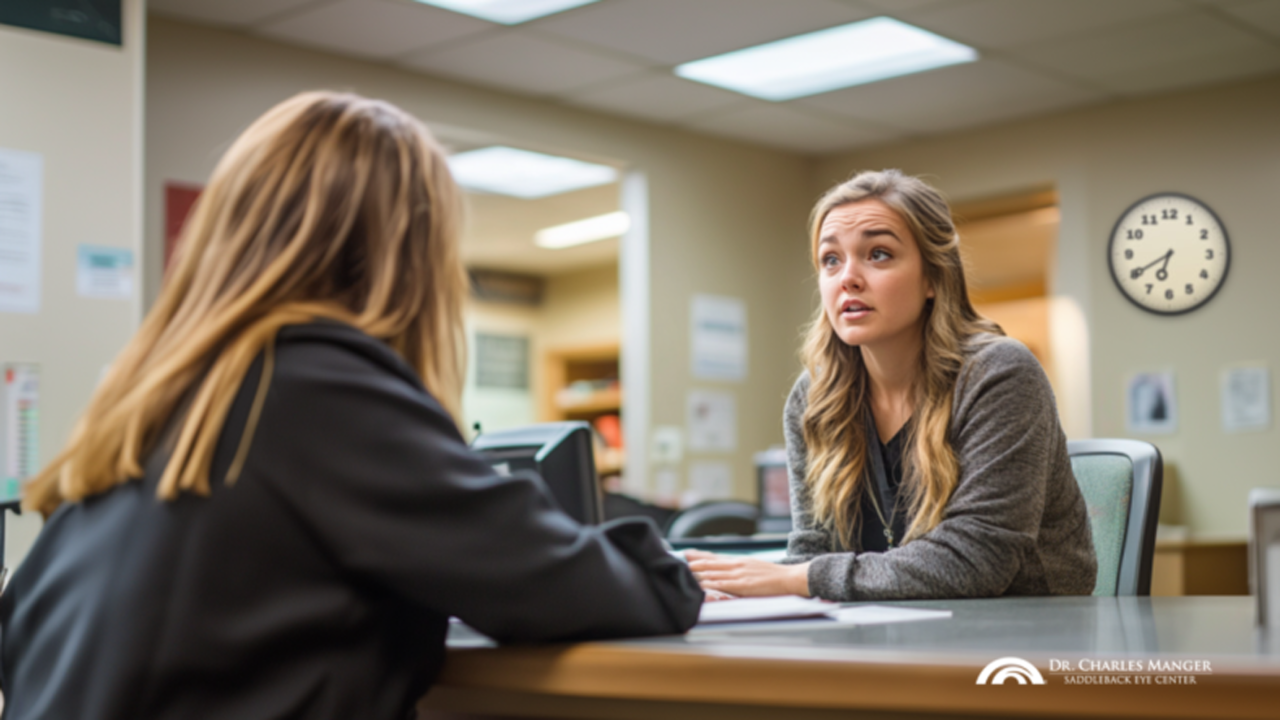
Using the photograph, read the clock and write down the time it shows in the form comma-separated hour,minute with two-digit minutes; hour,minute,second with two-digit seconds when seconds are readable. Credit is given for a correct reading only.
6,40
